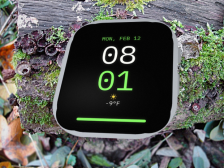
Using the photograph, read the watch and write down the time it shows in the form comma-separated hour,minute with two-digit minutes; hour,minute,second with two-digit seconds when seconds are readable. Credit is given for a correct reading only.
8,01
